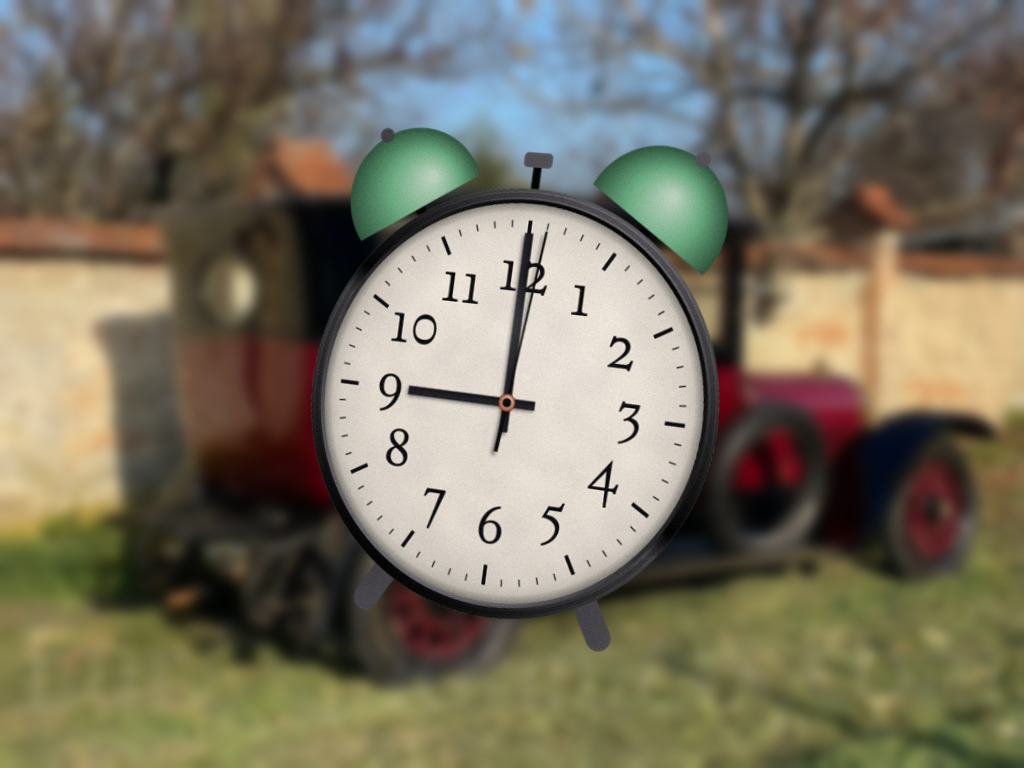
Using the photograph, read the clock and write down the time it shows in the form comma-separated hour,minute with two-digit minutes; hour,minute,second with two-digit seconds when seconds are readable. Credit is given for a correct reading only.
9,00,01
